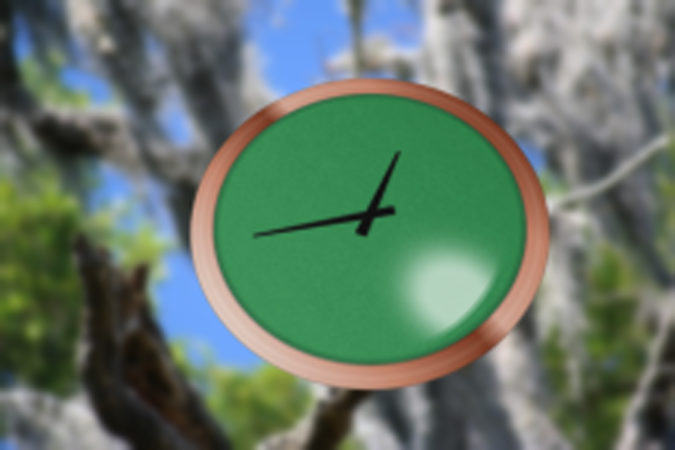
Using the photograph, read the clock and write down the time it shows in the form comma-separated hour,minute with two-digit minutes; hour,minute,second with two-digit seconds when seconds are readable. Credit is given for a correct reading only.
12,43
